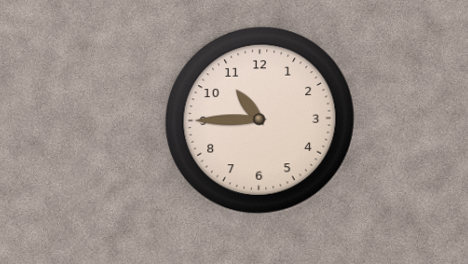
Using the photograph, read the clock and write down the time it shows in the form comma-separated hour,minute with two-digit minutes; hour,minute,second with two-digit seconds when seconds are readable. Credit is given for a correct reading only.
10,45
